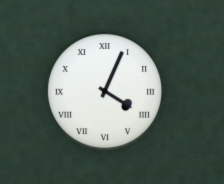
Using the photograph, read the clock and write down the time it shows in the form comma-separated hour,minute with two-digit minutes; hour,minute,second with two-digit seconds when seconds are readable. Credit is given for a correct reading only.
4,04
